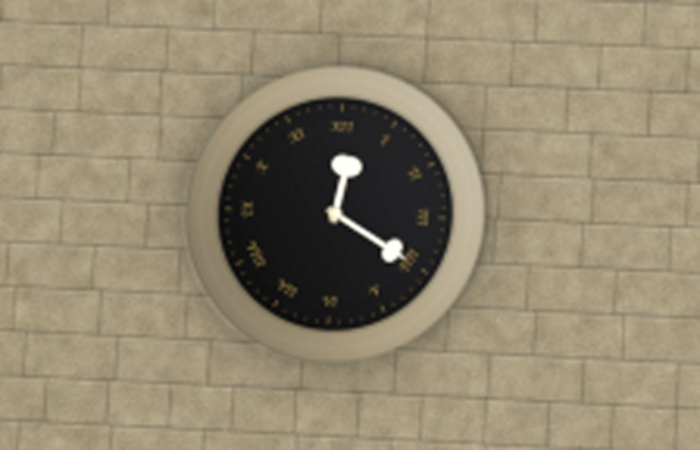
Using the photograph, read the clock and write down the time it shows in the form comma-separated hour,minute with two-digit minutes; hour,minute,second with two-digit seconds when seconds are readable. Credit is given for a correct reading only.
12,20
